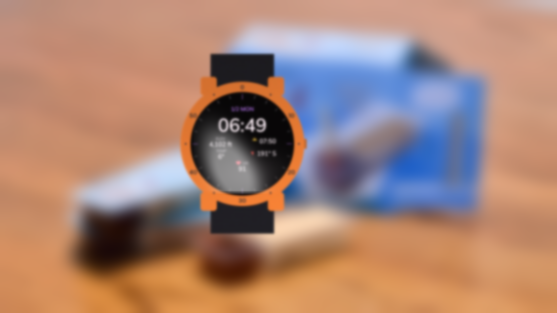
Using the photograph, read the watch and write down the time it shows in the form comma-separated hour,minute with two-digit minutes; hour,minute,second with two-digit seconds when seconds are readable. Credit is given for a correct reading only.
6,49
